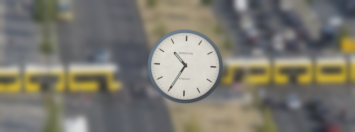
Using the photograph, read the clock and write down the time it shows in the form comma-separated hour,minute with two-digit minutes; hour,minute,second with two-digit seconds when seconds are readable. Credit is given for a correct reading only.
10,35
